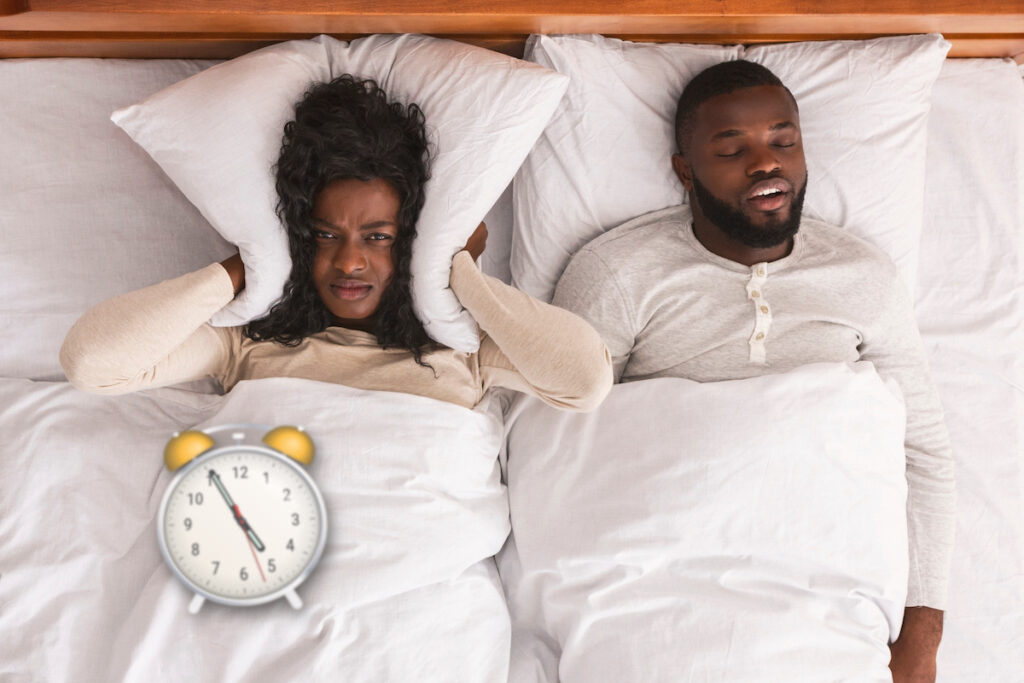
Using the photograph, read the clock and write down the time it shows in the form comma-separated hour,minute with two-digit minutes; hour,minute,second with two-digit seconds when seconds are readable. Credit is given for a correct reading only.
4,55,27
